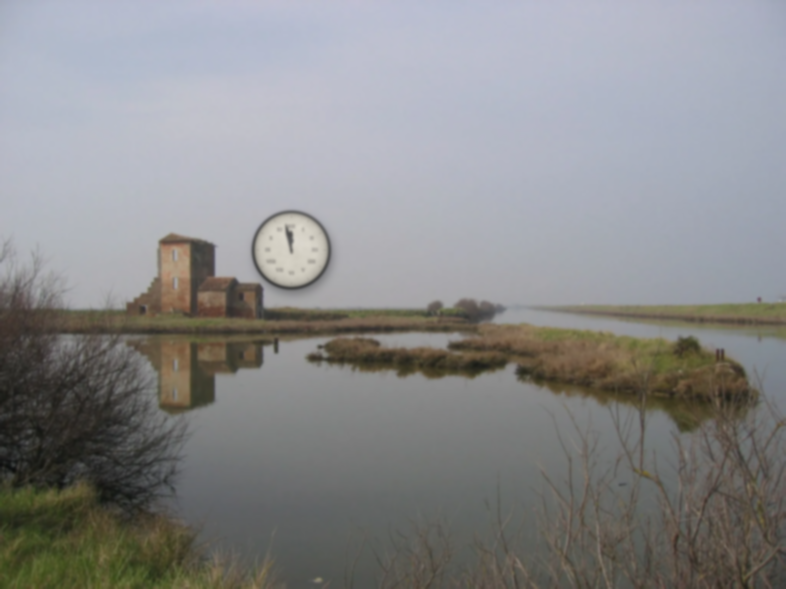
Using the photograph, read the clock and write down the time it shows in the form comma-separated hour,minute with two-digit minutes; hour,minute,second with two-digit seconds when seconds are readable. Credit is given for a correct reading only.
11,58
